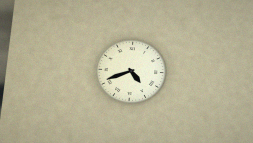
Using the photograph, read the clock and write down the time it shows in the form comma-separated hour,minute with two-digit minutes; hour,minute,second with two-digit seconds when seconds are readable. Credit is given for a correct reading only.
4,41
